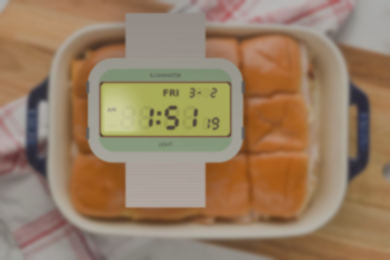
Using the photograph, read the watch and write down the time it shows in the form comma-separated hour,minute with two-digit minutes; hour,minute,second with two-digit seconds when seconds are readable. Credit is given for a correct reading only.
1,51,19
